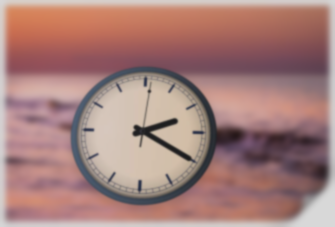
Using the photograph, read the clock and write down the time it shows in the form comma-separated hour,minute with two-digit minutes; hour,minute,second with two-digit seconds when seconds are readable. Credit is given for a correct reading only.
2,20,01
